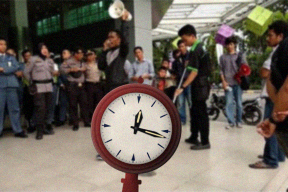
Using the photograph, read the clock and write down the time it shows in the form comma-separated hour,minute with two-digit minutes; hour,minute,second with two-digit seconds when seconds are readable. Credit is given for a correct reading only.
12,17
